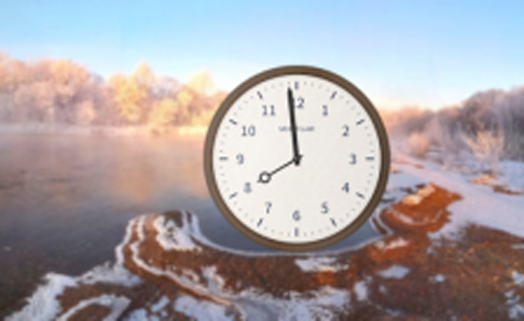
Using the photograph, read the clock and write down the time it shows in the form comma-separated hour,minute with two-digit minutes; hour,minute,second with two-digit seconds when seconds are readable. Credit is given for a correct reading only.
7,59
